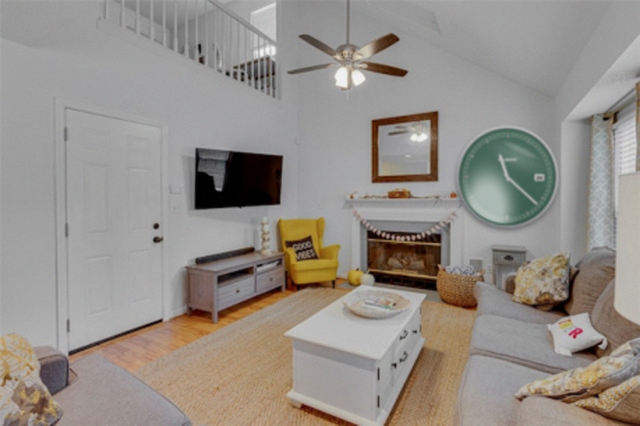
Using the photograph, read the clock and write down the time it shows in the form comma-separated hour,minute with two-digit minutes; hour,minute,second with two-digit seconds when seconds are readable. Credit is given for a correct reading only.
11,22
